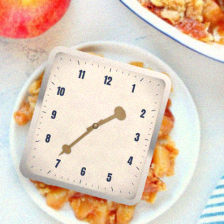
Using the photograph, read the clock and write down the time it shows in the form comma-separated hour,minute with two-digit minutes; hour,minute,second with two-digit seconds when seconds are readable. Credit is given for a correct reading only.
1,36
